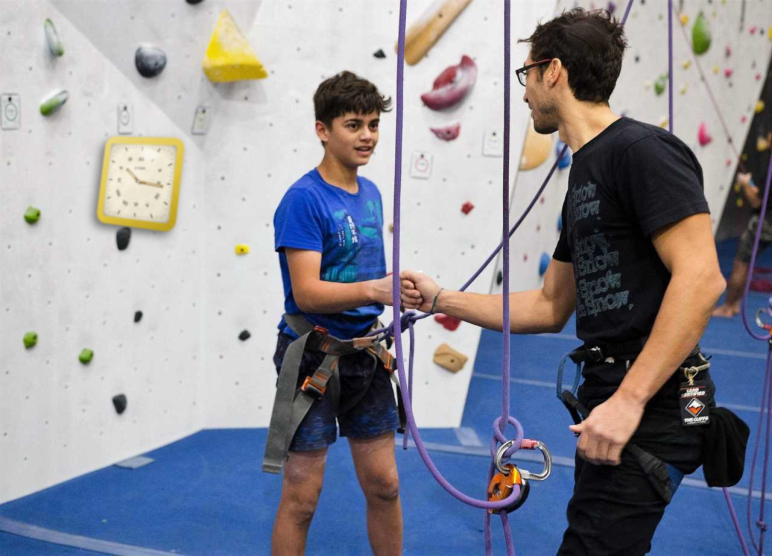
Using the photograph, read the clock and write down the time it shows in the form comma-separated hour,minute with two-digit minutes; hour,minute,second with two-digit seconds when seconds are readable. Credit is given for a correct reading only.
10,16
